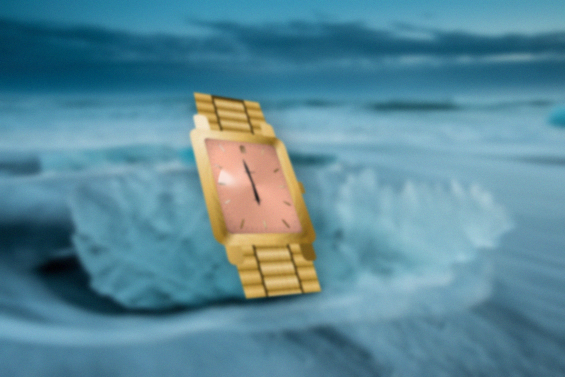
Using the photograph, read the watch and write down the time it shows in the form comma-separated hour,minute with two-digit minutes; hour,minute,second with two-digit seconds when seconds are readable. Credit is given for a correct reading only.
5,59
